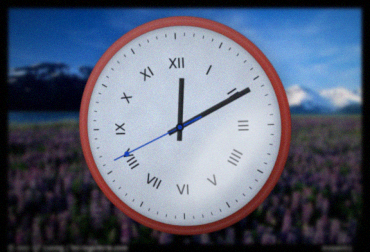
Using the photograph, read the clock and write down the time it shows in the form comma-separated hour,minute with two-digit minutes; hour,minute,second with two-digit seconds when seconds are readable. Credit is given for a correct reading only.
12,10,41
